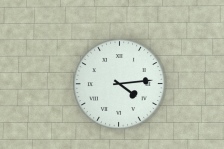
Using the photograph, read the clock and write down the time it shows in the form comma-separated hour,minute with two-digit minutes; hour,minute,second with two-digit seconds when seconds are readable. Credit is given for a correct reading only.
4,14
